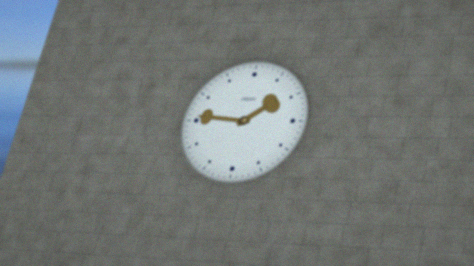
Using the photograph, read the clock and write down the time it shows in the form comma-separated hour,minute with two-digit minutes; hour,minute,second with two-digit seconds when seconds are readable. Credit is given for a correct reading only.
1,46
